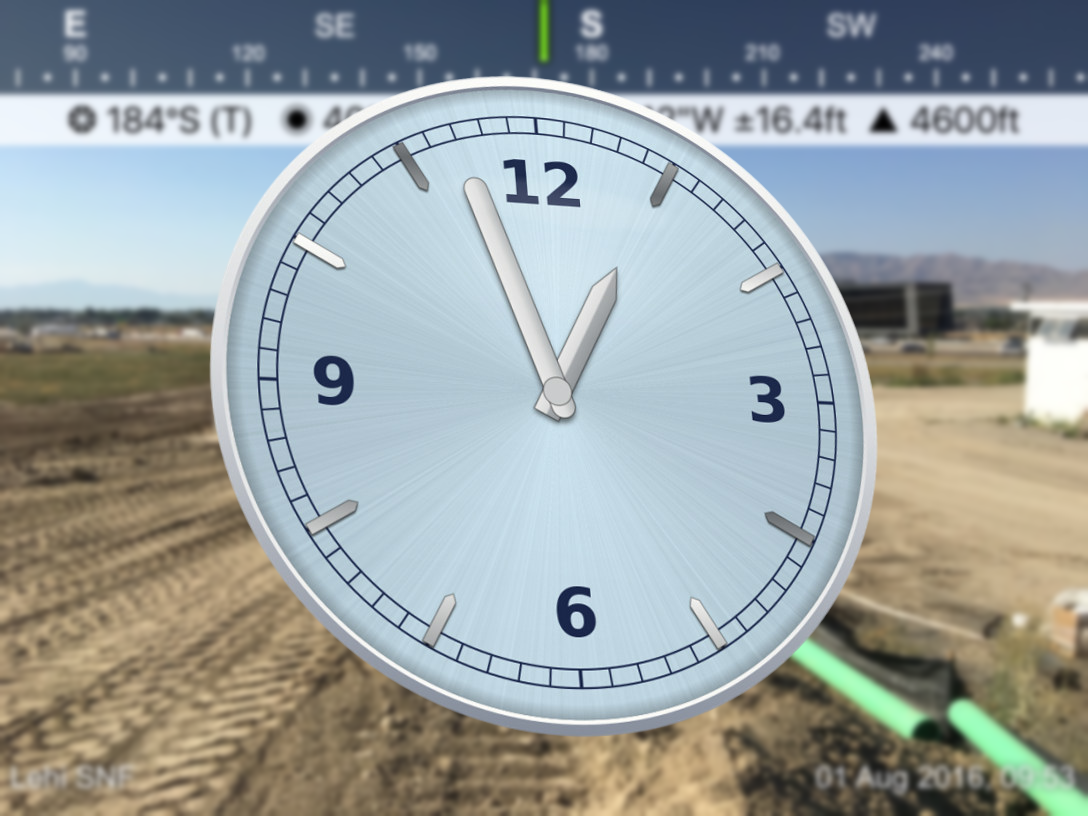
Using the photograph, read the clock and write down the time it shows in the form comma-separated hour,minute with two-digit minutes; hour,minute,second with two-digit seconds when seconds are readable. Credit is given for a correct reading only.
12,57
